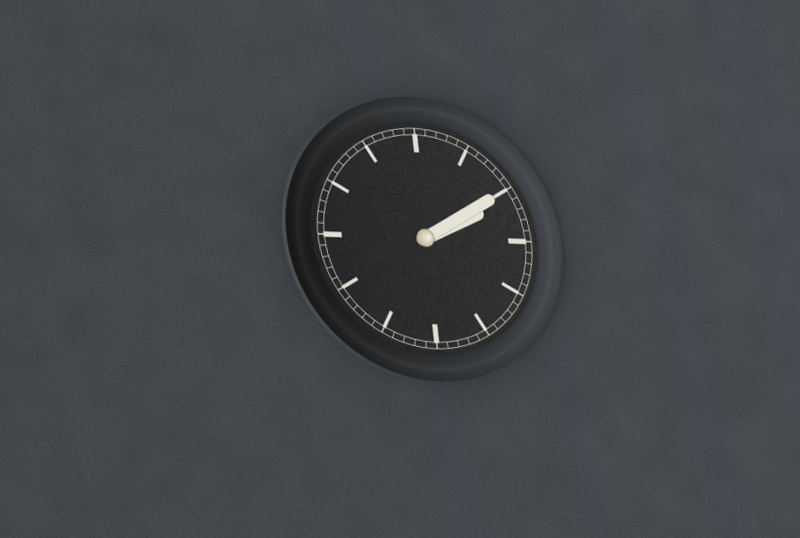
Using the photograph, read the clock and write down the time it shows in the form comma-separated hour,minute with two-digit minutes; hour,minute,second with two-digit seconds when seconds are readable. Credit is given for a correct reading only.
2,10
